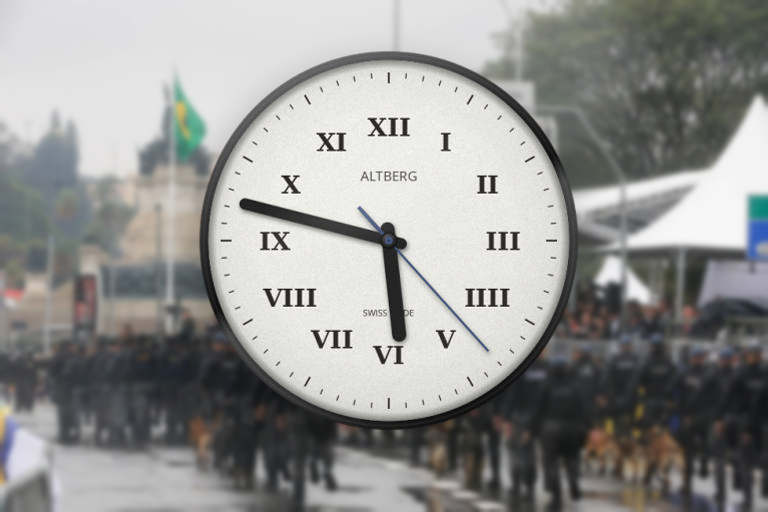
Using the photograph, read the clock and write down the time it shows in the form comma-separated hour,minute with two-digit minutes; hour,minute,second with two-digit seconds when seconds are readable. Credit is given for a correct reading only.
5,47,23
